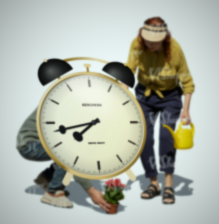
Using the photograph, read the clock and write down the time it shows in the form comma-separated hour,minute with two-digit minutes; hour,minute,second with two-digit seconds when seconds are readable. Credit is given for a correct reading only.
7,43
